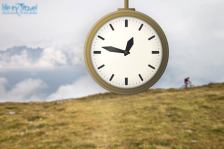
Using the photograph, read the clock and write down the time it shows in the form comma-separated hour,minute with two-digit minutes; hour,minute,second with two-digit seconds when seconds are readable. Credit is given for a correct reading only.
12,47
